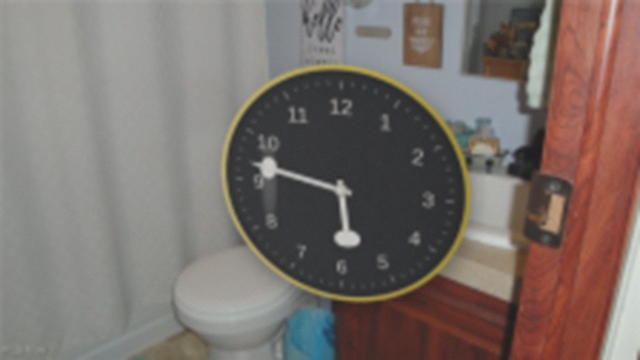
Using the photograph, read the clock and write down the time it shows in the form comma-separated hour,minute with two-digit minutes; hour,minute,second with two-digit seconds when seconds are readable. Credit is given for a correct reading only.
5,47
